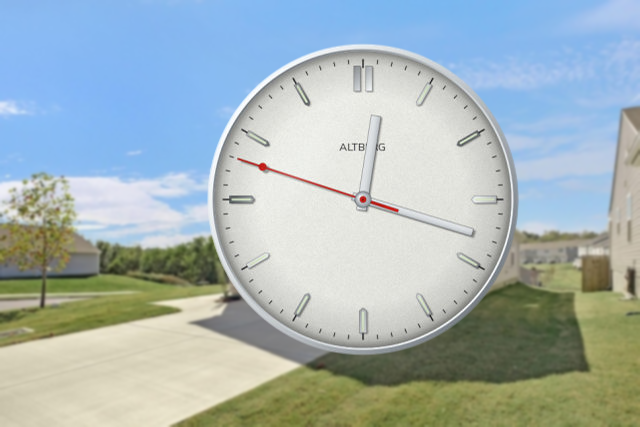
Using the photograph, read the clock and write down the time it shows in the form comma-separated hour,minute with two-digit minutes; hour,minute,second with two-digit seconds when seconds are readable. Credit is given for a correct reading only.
12,17,48
